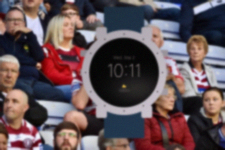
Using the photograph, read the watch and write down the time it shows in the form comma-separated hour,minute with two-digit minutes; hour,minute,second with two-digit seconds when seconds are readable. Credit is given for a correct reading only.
10,11
